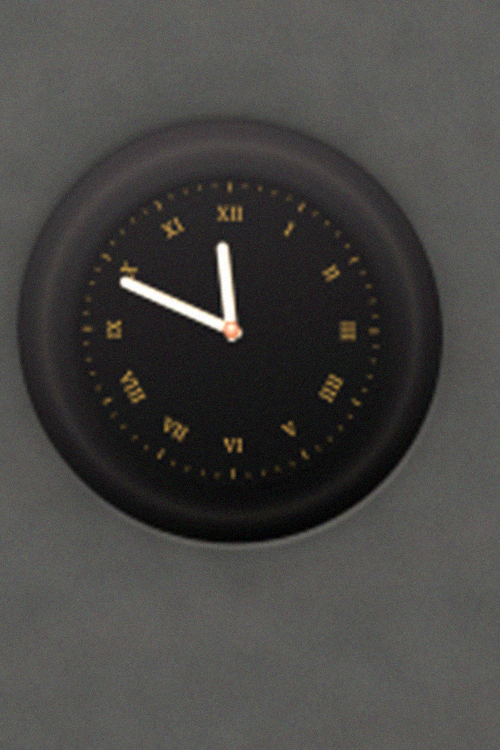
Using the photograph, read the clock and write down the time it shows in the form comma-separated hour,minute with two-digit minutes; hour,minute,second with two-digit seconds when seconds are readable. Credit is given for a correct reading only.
11,49
